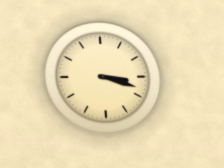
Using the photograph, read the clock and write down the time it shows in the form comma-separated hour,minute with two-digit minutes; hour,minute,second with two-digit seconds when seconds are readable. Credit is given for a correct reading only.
3,18
